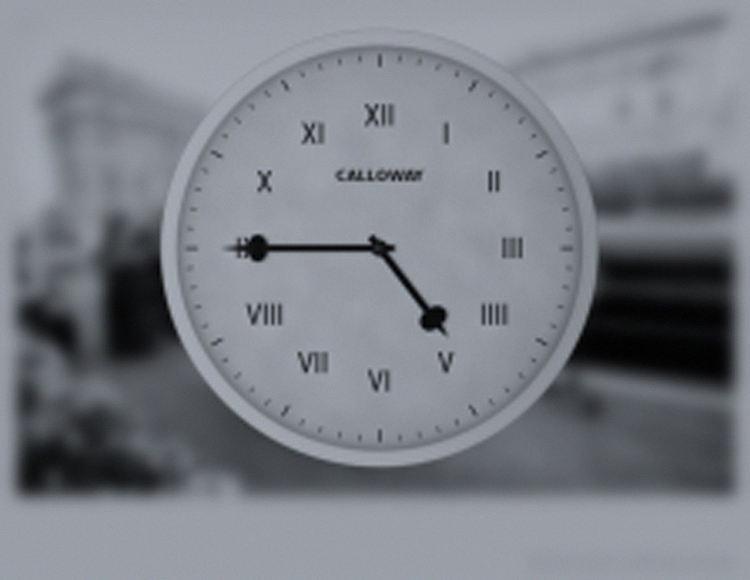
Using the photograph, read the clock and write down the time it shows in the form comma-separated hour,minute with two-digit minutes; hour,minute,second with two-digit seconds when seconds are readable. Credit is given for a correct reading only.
4,45
